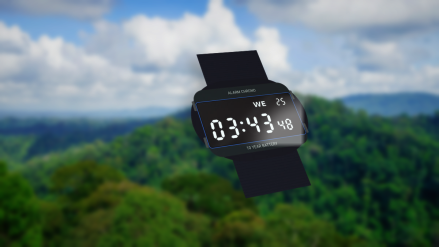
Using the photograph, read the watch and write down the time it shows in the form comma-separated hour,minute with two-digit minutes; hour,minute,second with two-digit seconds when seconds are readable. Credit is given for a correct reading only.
3,43,48
